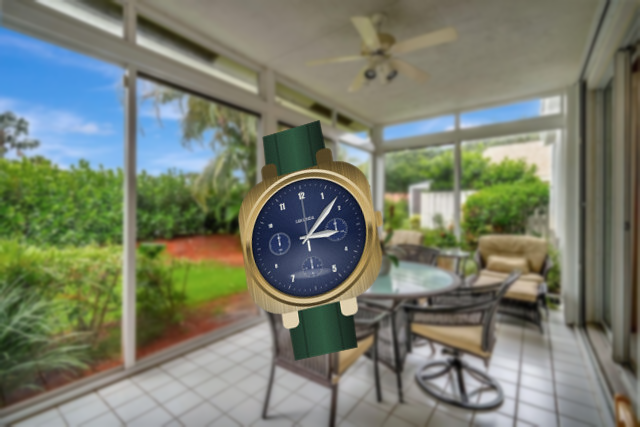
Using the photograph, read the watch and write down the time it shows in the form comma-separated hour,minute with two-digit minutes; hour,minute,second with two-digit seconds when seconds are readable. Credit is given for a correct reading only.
3,08
